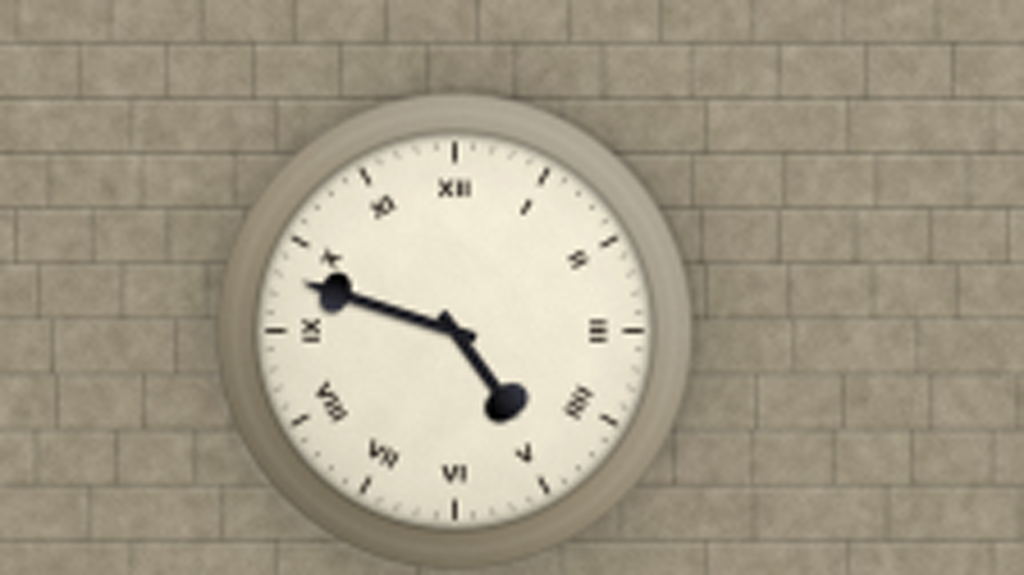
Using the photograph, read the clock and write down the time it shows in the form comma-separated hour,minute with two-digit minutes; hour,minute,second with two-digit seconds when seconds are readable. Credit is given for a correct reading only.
4,48
